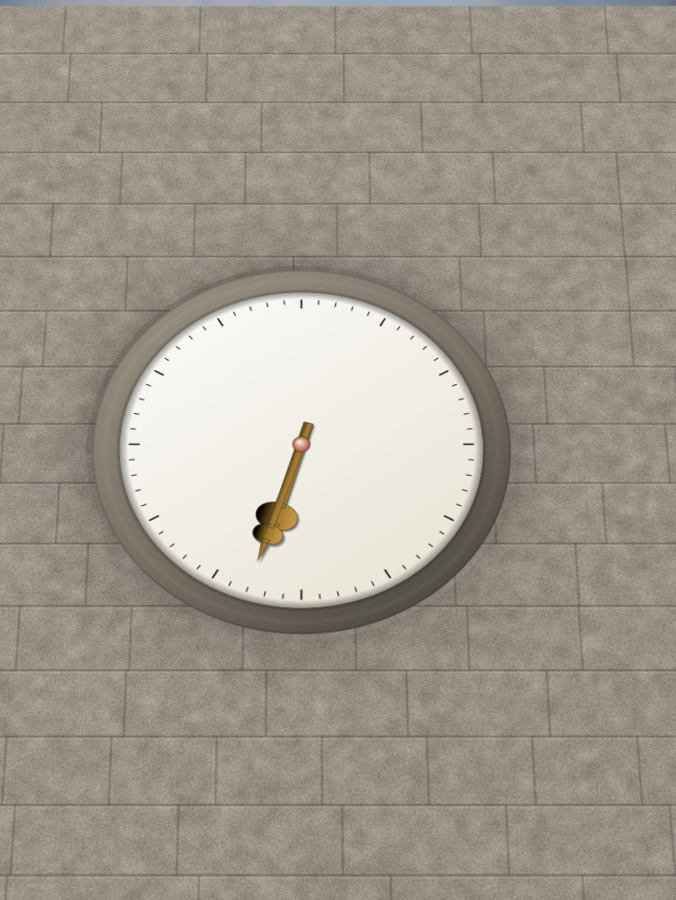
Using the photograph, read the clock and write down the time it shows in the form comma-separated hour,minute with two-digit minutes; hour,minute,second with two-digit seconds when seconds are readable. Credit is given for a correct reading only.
6,33
